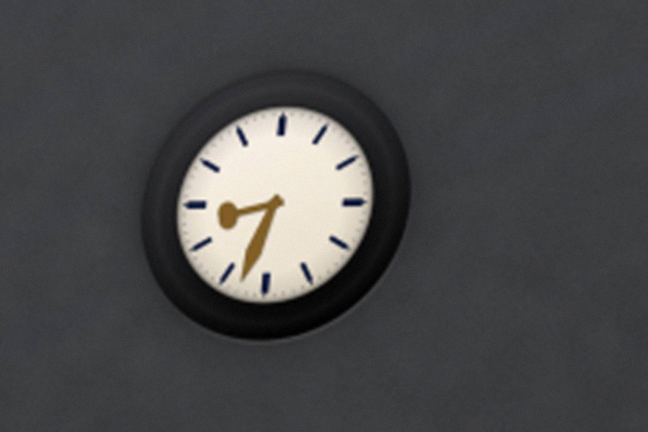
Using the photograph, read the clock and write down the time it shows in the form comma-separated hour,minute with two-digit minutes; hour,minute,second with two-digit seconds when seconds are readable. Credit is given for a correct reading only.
8,33
